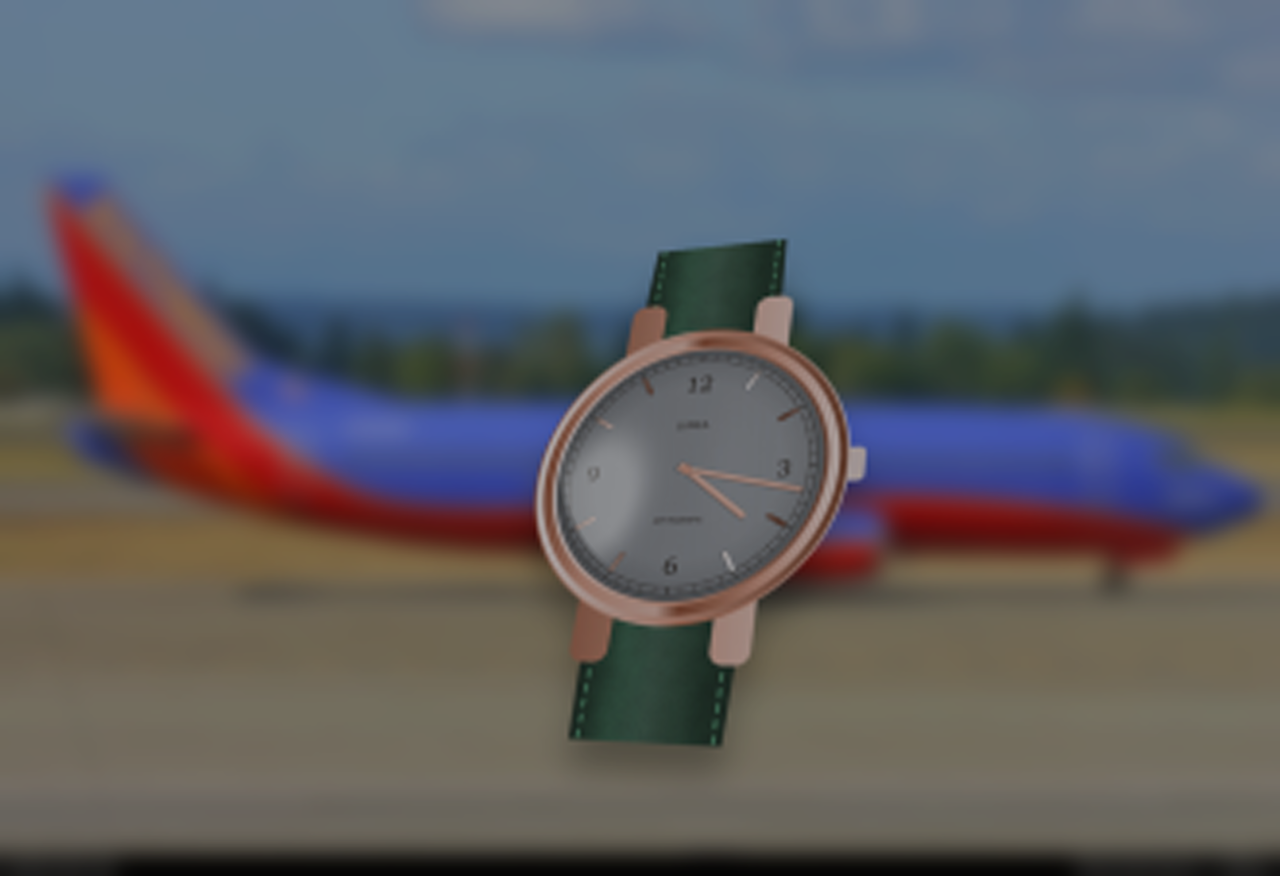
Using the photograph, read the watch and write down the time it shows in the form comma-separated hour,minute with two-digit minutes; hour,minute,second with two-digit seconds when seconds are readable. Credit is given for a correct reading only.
4,17
